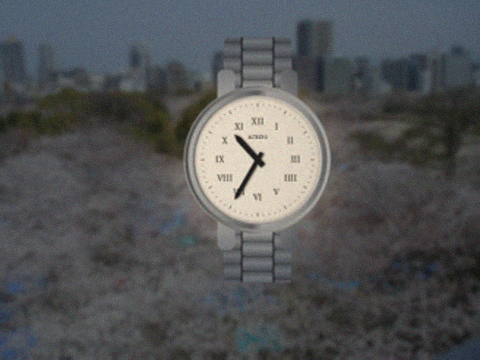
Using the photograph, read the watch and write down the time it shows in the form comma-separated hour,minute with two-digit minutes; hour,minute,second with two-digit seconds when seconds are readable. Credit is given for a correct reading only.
10,35
